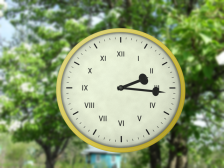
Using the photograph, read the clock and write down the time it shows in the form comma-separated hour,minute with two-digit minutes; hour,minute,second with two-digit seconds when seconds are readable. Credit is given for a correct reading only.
2,16
